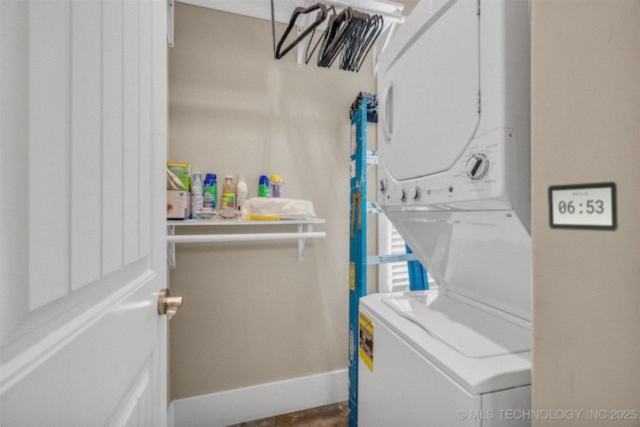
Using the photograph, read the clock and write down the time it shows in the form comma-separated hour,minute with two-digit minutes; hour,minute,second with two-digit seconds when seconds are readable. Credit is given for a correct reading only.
6,53
